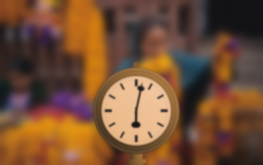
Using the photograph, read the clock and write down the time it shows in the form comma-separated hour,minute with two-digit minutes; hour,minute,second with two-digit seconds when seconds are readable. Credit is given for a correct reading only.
6,02
